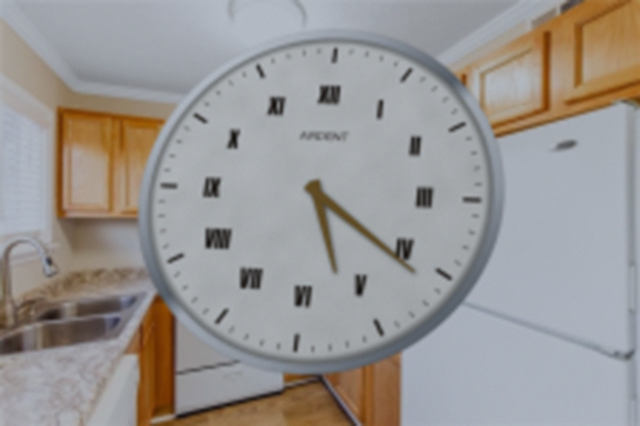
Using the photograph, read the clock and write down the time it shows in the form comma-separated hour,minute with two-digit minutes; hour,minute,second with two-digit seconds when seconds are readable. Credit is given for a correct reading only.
5,21
